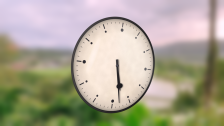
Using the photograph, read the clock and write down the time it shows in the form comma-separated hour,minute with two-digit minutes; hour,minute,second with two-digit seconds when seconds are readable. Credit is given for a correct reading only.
5,28
